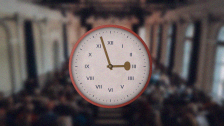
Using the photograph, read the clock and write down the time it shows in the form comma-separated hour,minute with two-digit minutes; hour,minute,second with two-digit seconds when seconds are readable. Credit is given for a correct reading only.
2,57
